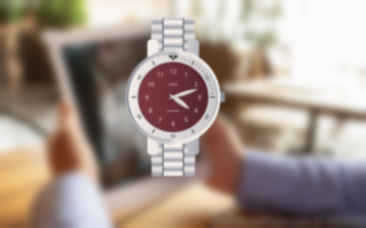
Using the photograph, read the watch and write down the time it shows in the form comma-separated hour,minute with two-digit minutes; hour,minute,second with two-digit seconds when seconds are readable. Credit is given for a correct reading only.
4,12
